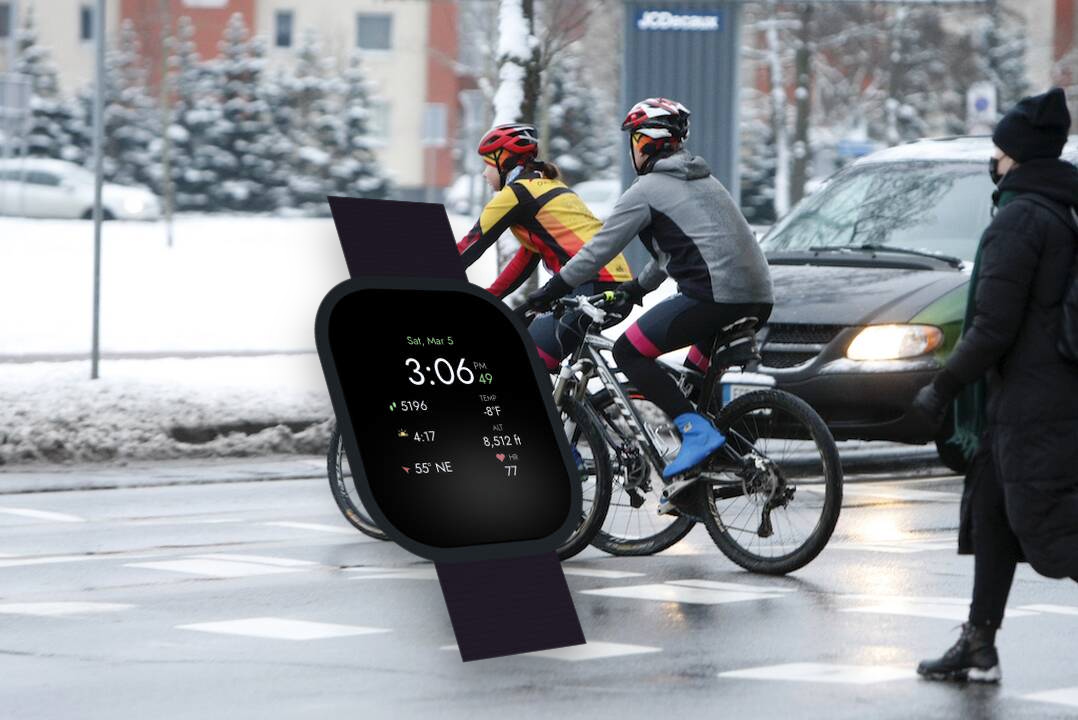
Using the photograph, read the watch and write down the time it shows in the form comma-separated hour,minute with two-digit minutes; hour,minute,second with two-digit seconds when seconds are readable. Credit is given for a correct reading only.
3,06,49
